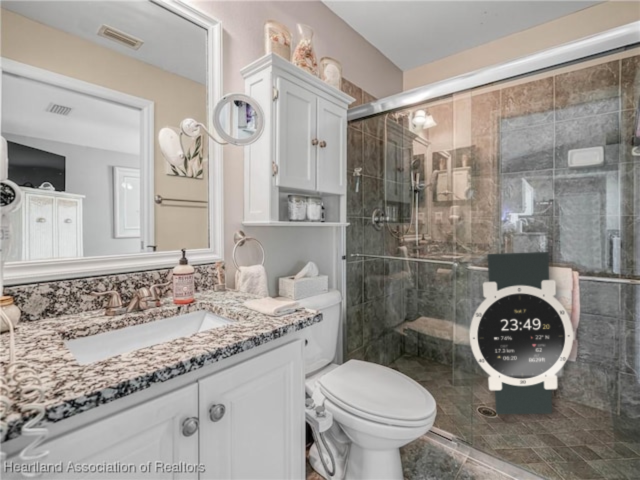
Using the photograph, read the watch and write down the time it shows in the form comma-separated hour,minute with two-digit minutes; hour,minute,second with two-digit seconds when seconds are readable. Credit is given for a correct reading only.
23,49
